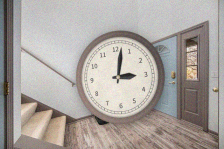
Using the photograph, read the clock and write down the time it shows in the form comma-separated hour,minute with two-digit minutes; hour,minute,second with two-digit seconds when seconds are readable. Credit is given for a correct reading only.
3,02
